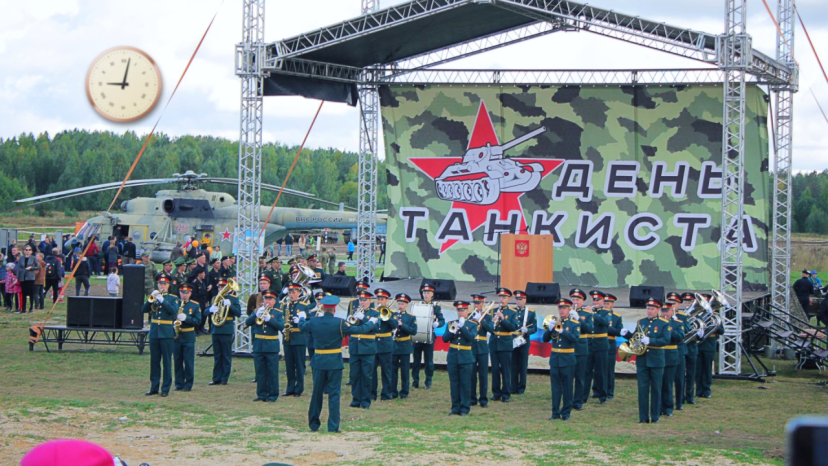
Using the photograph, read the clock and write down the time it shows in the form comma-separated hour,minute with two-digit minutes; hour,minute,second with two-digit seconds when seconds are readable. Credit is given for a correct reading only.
9,02
